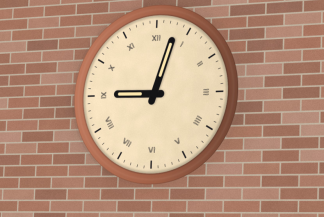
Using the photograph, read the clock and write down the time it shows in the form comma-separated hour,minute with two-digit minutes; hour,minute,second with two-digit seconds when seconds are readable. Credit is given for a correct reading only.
9,03
